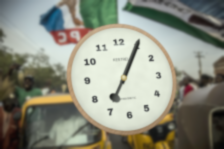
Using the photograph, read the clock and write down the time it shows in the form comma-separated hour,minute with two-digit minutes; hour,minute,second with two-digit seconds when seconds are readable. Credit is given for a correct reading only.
7,05
